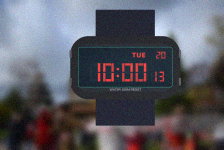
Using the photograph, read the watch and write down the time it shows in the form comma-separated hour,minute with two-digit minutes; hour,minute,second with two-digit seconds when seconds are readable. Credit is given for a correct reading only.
10,00,13
